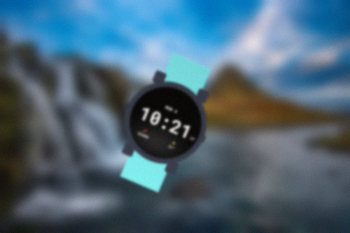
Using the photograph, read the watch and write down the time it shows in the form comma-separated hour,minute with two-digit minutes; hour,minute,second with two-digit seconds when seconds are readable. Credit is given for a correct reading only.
10,21
